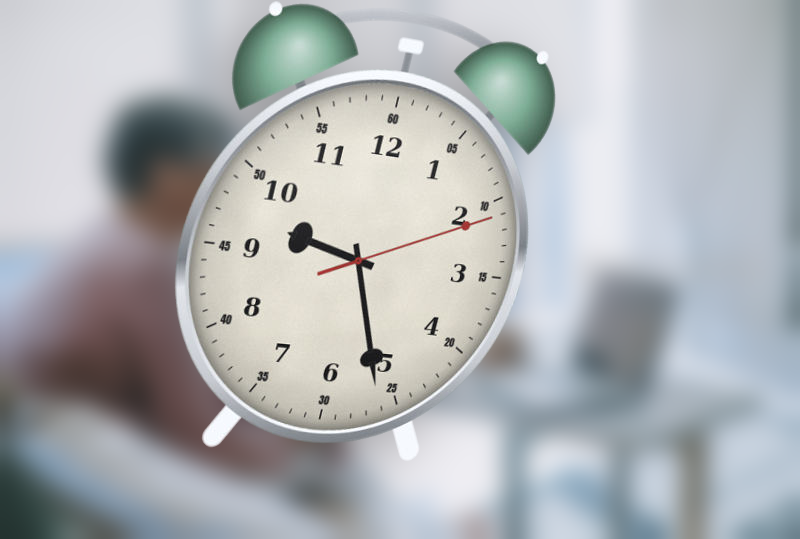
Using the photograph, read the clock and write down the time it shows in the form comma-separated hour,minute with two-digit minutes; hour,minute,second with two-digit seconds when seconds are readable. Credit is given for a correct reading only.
9,26,11
